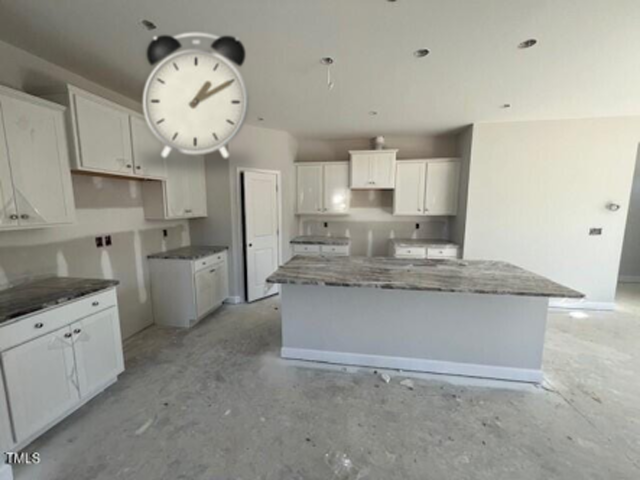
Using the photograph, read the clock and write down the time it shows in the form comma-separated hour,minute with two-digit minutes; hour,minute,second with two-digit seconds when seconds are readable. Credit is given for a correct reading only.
1,10
